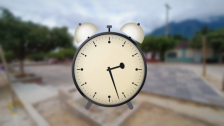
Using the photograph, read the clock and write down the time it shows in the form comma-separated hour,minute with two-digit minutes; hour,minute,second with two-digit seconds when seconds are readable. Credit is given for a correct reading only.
2,27
